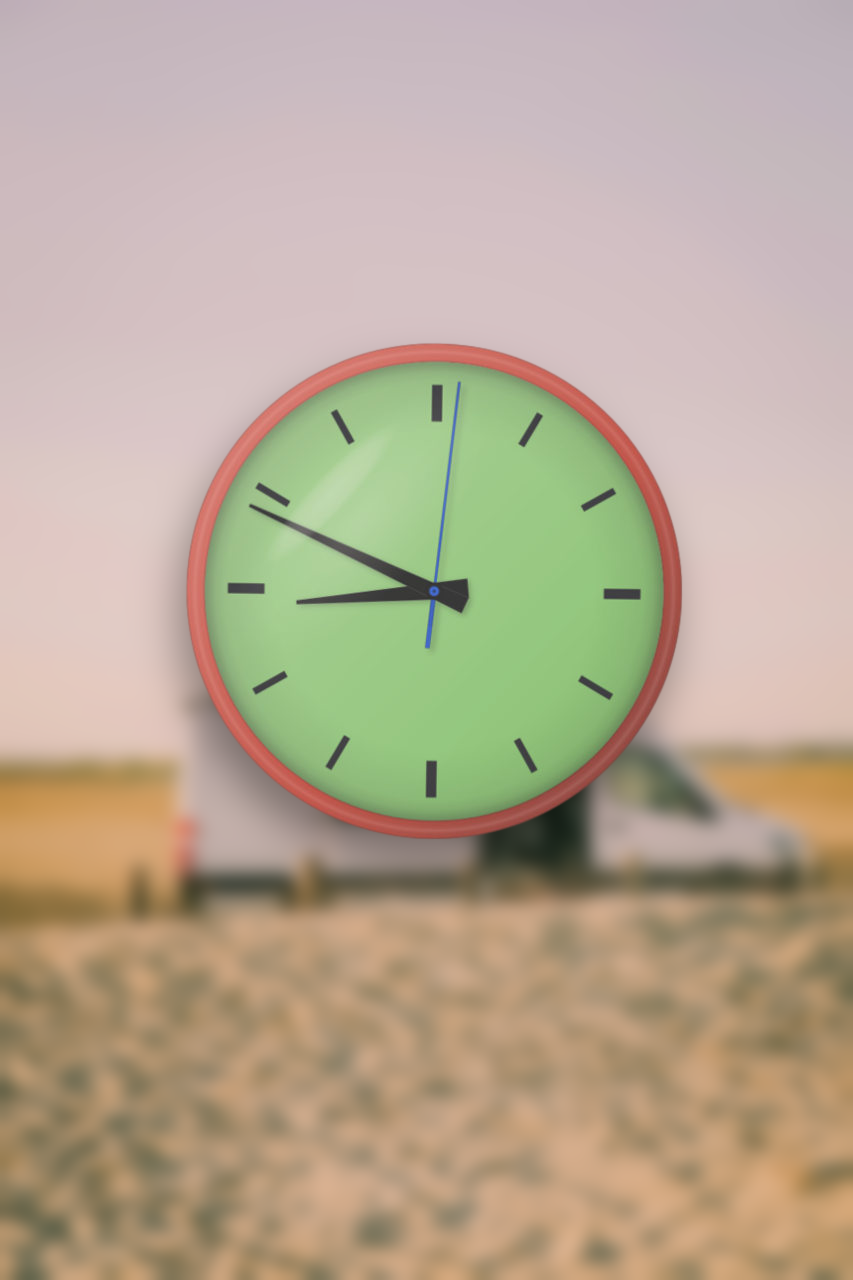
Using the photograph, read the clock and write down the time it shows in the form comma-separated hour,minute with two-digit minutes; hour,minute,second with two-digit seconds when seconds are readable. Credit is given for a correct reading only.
8,49,01
